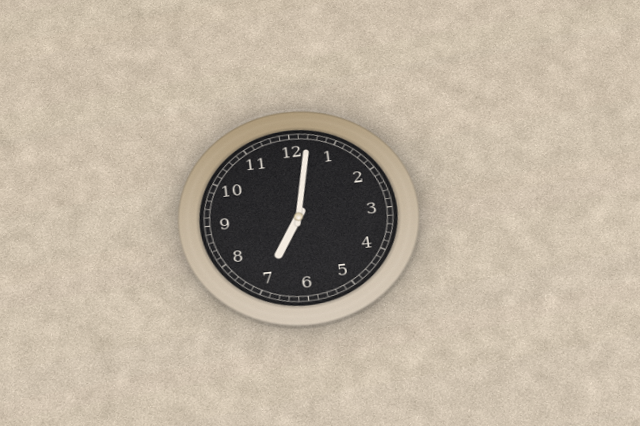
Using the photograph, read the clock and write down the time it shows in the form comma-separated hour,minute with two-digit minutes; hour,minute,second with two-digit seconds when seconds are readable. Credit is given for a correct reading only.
7,02
